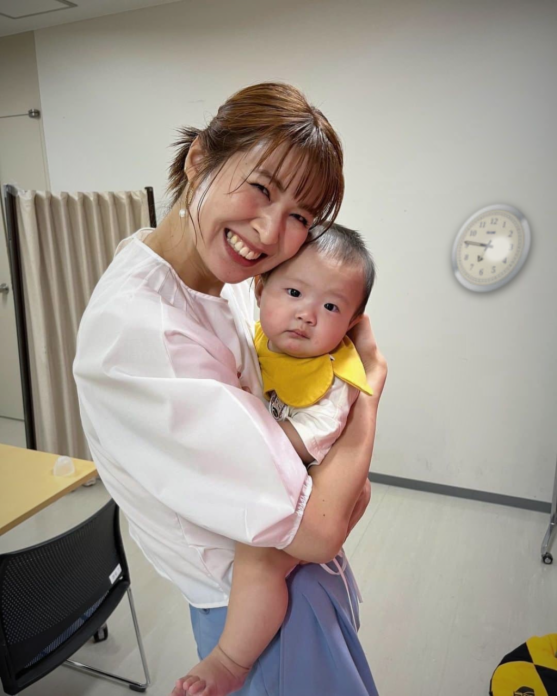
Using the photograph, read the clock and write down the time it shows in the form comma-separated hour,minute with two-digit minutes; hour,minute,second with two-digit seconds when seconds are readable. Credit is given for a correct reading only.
6,46
